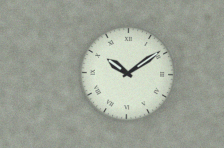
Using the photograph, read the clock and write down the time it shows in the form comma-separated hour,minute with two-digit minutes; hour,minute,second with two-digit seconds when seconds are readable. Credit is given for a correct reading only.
10,09
